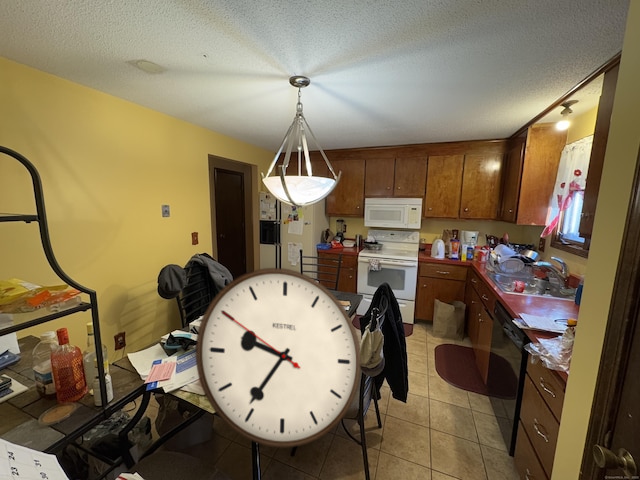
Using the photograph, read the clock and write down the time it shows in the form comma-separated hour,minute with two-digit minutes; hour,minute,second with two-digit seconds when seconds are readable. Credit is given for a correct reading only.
9,35,50
